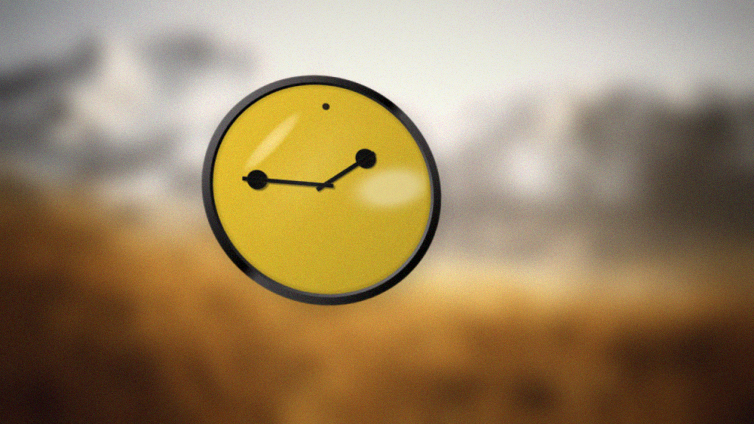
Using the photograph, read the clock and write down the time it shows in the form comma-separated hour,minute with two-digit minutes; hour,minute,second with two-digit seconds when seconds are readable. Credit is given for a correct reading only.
1,45
